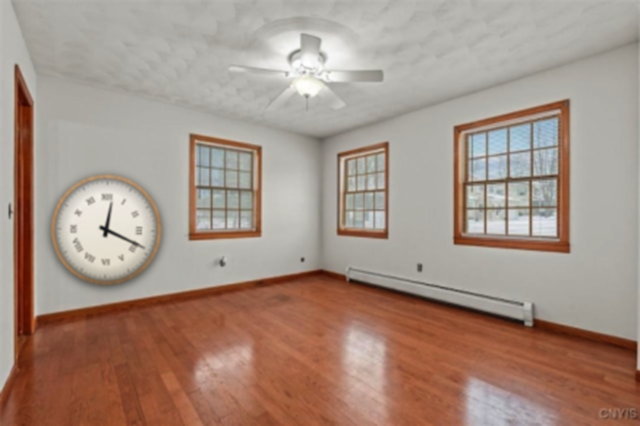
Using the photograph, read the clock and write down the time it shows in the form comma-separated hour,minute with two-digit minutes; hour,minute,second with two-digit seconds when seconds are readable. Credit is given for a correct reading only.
12,19
